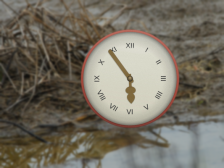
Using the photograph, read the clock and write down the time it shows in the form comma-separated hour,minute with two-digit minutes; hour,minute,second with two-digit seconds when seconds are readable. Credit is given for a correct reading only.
5,54
